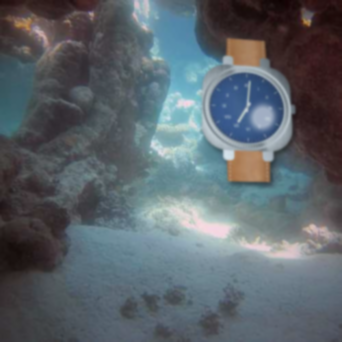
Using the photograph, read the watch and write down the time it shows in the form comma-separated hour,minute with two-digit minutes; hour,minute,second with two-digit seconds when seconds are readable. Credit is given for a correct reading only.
7,01
